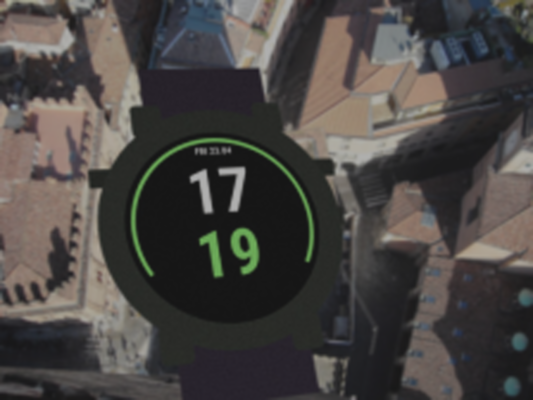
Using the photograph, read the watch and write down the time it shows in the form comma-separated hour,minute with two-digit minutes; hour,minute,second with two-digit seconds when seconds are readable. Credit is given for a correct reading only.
17,19
